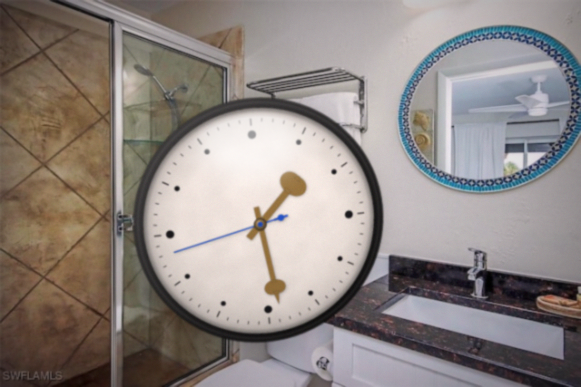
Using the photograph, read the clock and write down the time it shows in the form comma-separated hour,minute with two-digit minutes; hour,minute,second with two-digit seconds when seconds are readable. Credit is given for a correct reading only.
1,28,43
